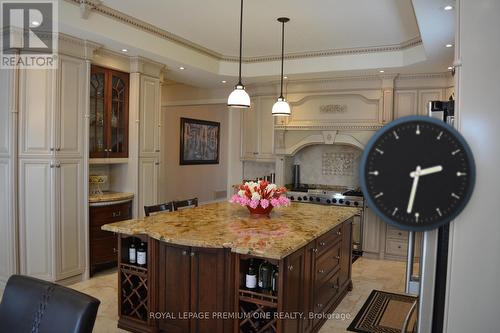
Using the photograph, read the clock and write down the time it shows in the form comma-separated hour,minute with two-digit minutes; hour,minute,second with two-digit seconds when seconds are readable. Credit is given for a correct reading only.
2,32
